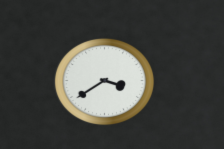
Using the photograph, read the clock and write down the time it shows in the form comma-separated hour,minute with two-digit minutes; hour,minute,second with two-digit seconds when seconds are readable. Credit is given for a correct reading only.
3,39
